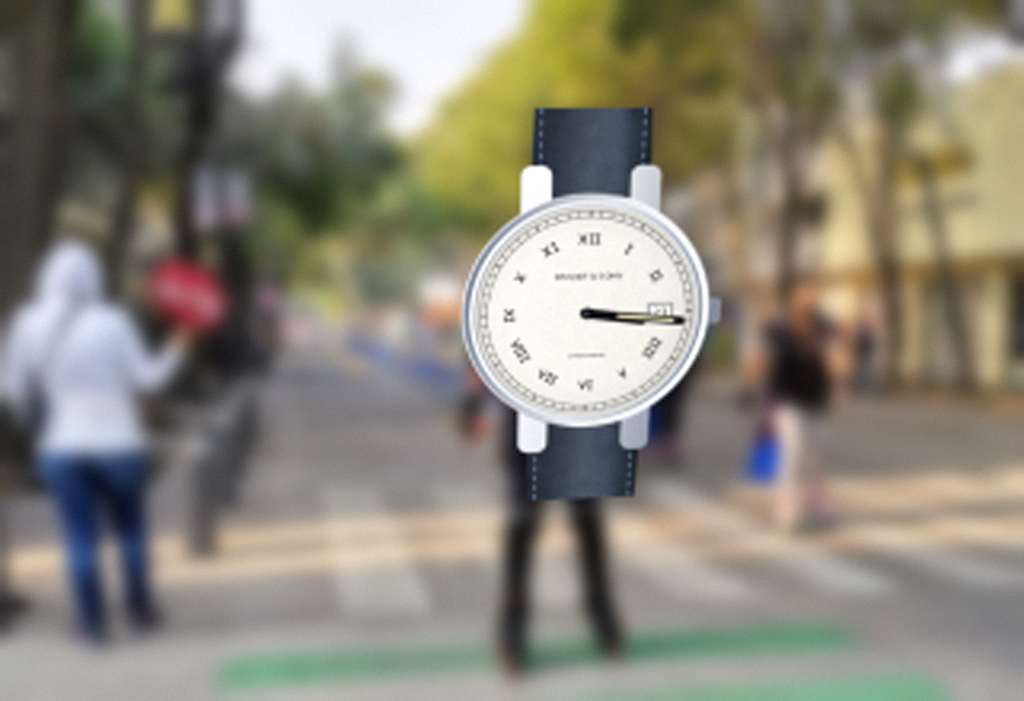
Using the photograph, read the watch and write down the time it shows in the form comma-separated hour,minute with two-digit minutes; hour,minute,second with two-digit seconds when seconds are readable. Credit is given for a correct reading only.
3,16
